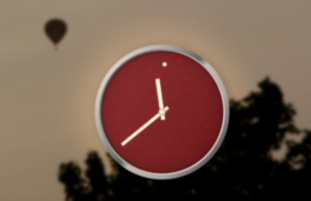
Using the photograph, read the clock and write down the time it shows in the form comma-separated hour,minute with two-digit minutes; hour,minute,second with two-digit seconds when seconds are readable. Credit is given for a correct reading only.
11,38
